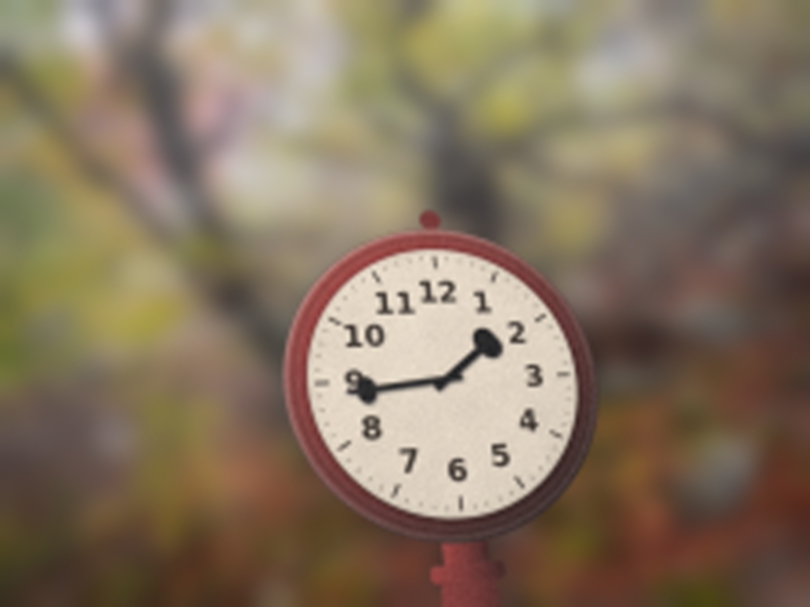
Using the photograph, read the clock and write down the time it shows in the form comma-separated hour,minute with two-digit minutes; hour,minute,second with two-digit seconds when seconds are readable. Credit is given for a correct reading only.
1,44
